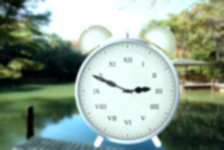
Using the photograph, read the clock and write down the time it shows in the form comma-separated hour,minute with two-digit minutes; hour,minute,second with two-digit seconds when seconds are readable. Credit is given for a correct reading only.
2,49
